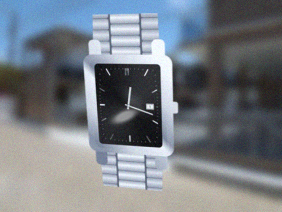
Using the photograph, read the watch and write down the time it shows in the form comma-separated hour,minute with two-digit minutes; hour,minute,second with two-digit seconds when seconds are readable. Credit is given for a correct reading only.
12,18
